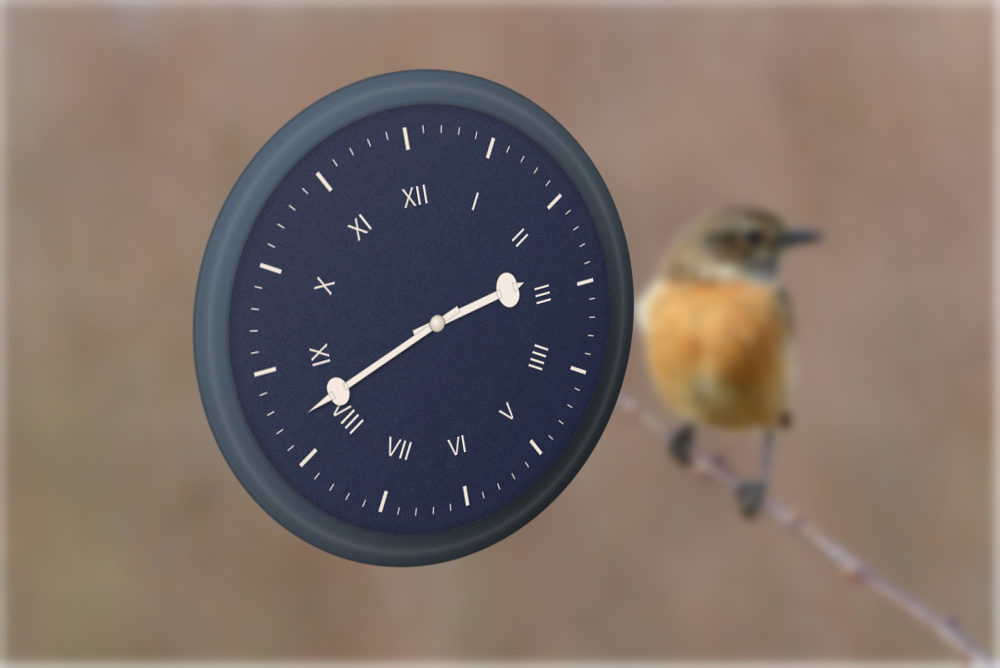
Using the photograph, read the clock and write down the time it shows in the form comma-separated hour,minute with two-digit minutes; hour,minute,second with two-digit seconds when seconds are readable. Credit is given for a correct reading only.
2,42
